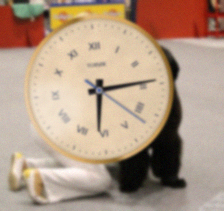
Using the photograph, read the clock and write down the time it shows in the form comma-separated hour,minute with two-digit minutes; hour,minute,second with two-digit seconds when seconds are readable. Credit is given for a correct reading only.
6,14,22
